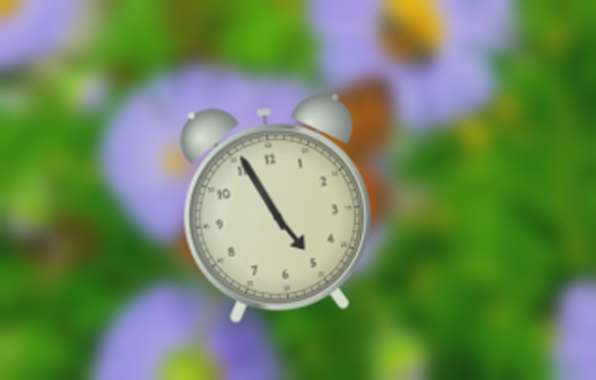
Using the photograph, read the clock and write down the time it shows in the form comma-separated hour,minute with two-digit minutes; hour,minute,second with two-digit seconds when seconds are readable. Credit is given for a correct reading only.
4,56
